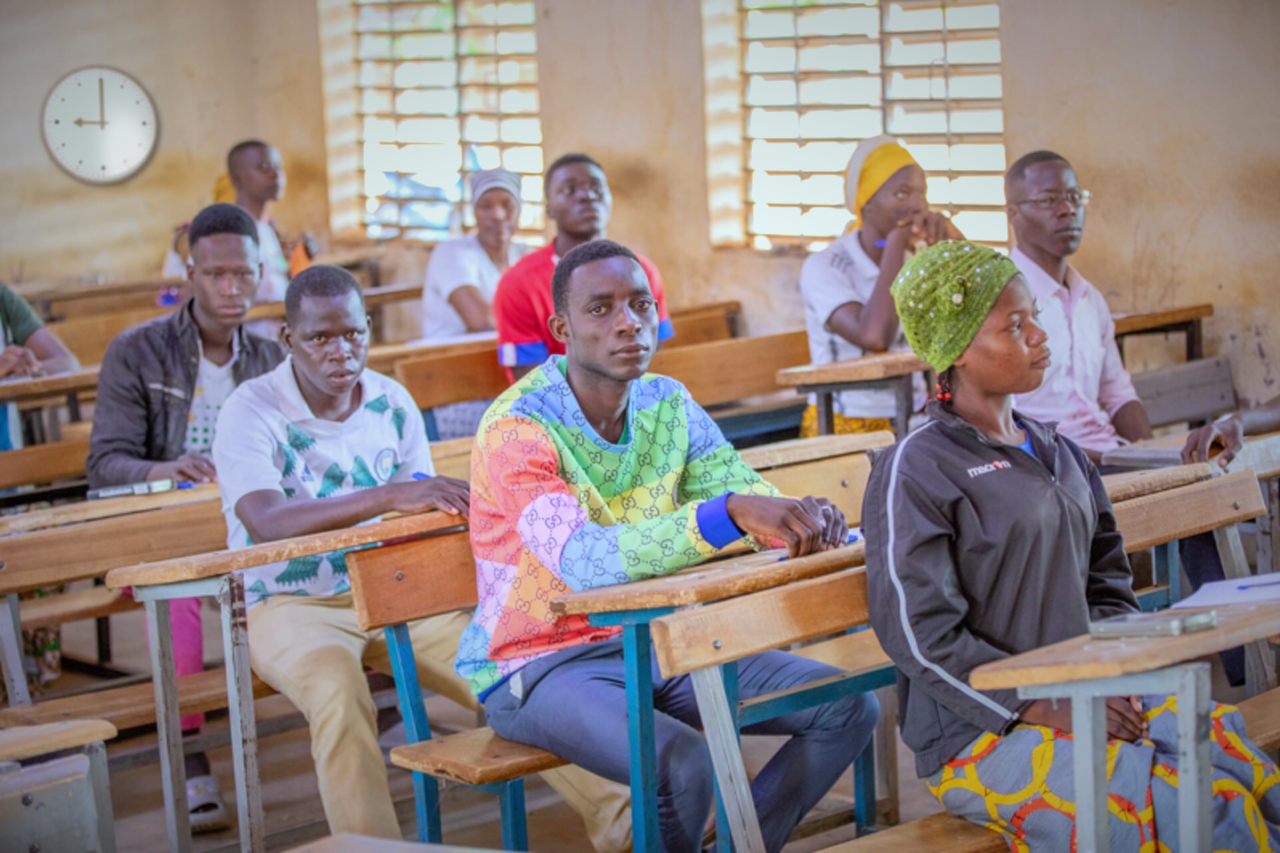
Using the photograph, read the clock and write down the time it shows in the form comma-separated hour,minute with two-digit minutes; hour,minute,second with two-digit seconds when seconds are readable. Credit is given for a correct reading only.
9,00
